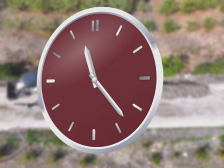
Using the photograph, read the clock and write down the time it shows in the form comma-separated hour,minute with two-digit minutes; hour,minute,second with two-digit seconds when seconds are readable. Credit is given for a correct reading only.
11,23
